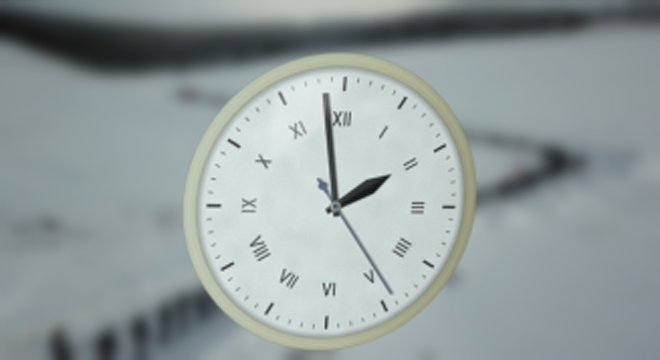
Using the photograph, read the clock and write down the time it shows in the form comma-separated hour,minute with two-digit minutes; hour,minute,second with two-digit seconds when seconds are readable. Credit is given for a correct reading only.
1,58,24
